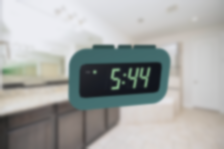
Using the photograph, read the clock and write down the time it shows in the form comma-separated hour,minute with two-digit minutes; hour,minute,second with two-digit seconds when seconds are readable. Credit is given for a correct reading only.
5,44
